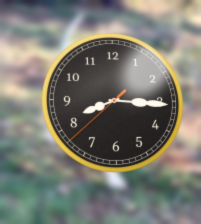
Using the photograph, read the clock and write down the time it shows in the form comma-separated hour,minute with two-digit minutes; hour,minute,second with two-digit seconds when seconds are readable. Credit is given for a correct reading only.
8,15,38
